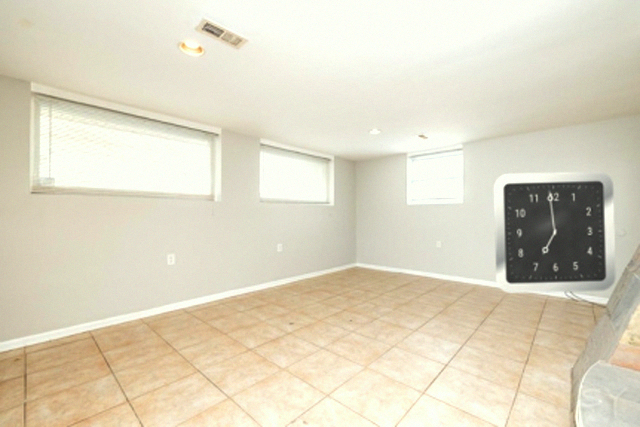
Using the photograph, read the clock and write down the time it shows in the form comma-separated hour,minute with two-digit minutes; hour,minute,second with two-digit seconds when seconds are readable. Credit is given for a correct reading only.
6,59
